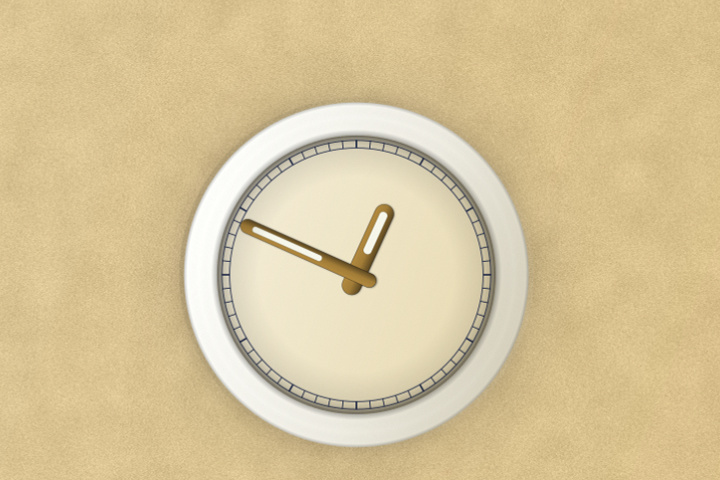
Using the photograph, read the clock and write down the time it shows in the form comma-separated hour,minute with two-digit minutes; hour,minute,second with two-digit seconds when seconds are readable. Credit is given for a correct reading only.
12,49
